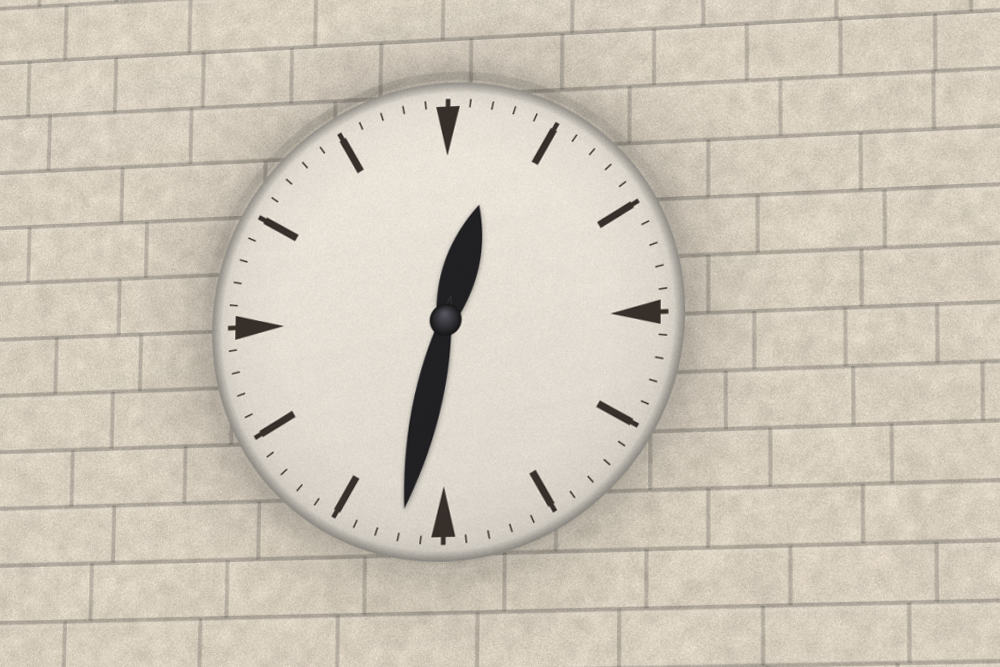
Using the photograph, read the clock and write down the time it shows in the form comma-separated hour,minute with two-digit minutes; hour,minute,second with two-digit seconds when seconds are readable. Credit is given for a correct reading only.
12,32
